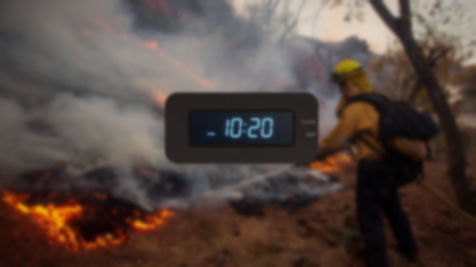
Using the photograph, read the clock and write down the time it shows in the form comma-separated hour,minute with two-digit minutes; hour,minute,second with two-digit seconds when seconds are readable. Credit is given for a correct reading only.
10,20
